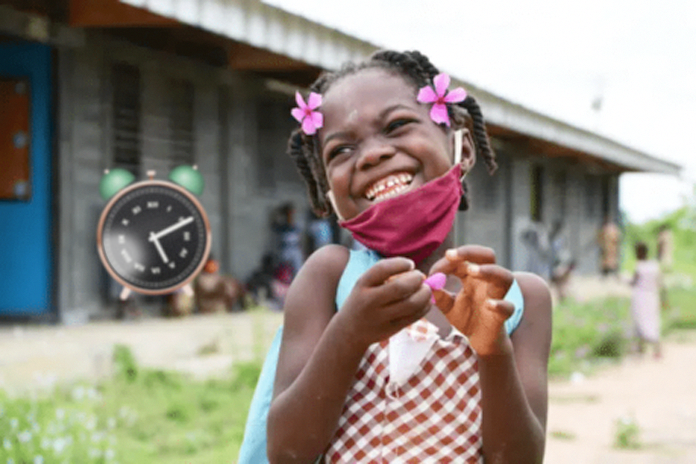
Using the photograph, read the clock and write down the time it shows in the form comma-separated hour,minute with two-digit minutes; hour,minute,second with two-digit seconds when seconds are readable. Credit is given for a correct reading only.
5,11
